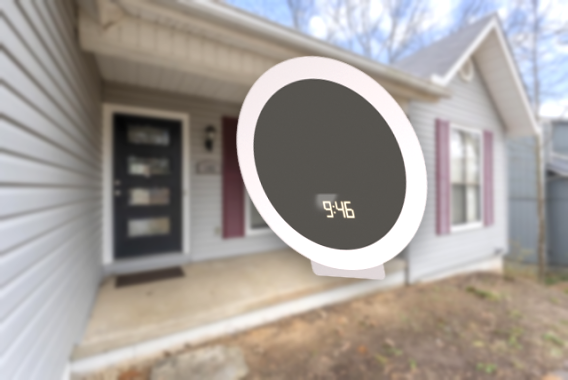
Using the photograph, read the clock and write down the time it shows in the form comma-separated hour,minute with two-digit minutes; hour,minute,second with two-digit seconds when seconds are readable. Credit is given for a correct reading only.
9,46
